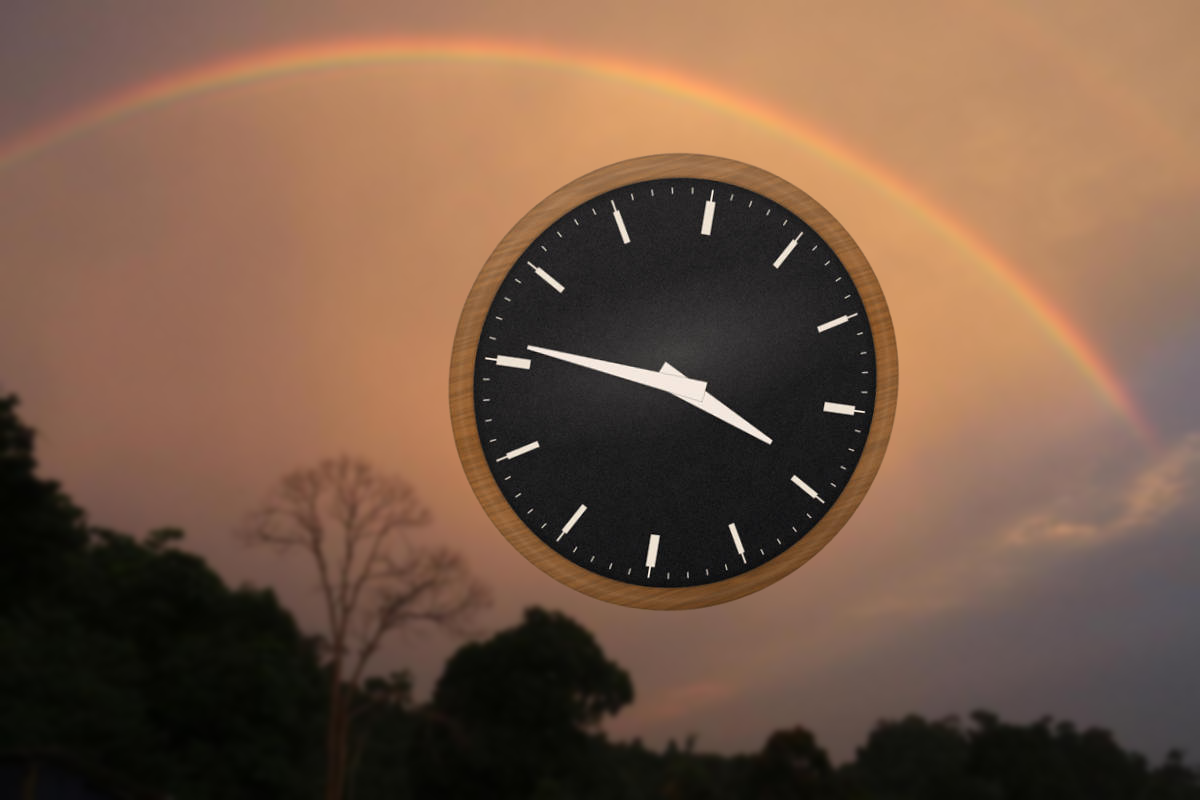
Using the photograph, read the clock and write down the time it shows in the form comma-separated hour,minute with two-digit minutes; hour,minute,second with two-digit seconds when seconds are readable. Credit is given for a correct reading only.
3,46
